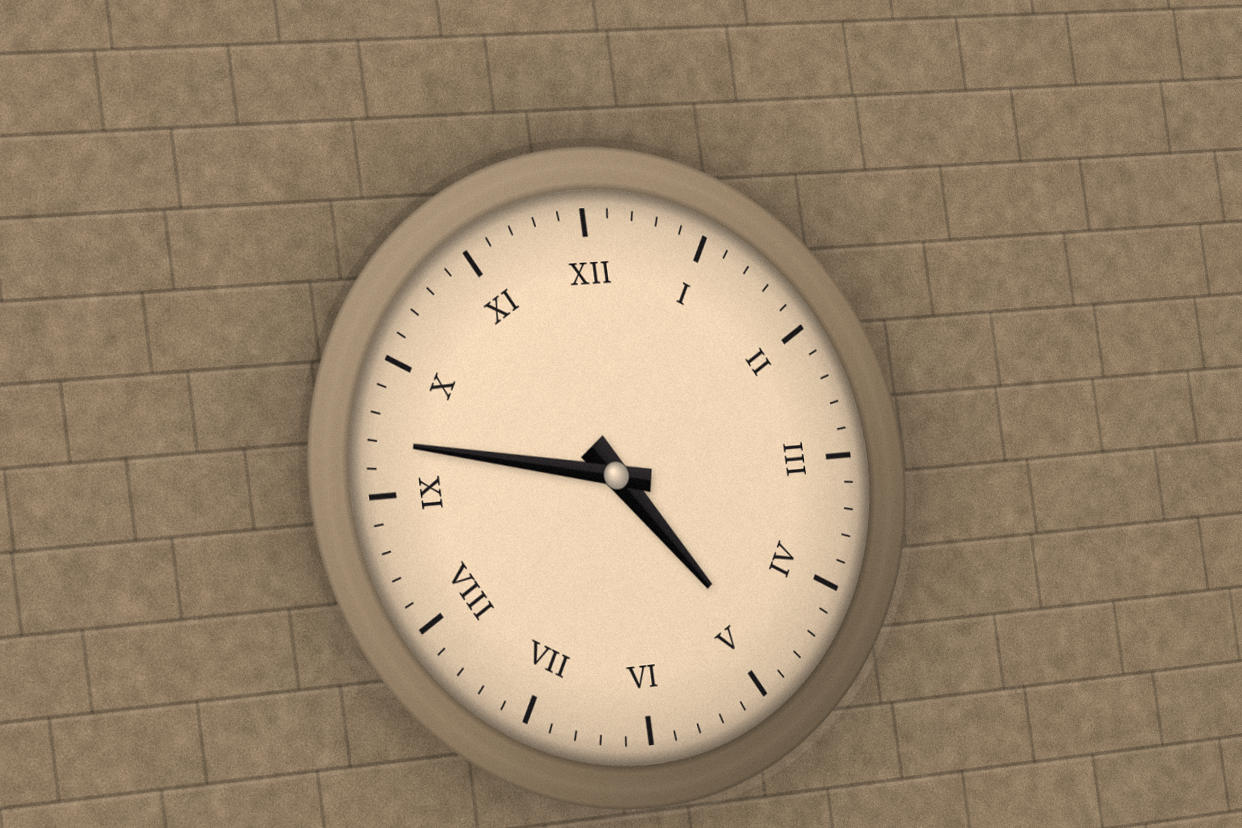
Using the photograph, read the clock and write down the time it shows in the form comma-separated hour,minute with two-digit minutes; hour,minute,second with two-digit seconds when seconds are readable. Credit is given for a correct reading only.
4,47
